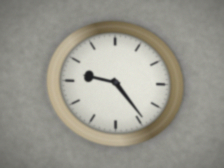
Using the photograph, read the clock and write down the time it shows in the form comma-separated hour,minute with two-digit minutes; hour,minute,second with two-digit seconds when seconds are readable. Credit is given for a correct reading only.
9,24
